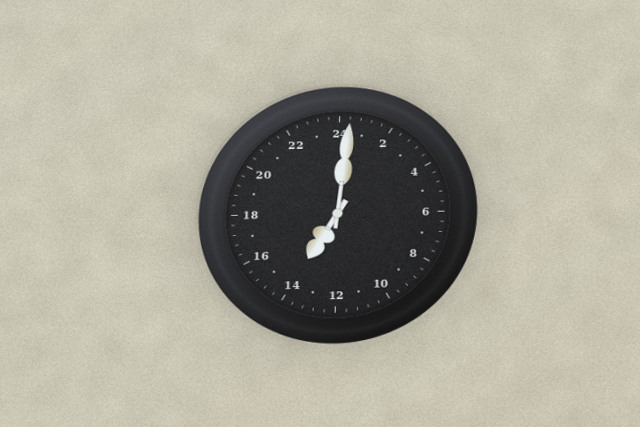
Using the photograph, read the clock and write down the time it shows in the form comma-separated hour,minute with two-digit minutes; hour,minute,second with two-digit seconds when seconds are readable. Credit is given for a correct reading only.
14,01
